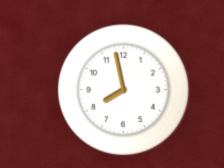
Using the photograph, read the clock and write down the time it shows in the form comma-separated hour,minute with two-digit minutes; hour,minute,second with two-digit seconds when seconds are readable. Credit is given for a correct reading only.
7,58
